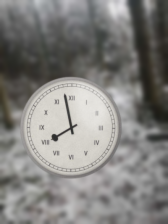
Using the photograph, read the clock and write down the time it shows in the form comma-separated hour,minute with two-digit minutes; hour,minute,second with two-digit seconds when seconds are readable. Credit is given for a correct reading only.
7,58
